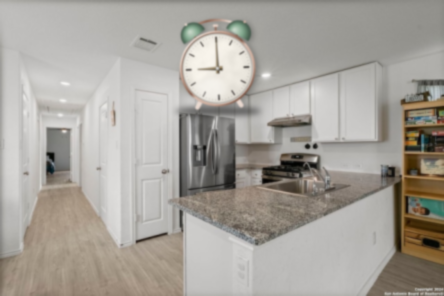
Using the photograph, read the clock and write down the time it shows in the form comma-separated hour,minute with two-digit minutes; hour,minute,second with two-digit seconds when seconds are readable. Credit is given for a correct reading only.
9,00
